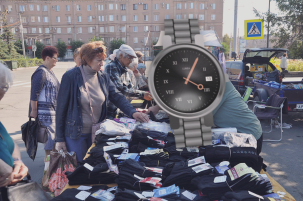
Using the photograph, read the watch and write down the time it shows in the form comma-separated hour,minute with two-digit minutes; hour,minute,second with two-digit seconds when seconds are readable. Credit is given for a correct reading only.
4,05
